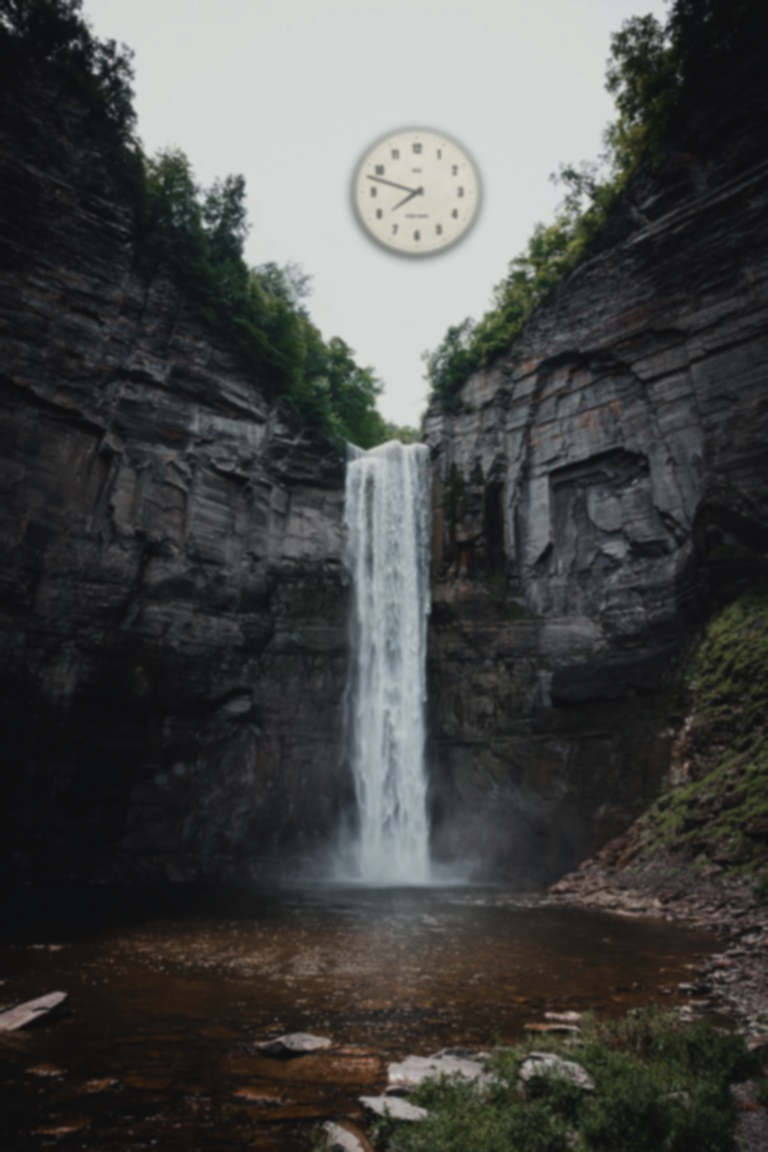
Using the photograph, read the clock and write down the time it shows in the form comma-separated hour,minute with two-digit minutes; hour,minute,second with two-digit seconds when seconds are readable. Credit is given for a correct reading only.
7,48
